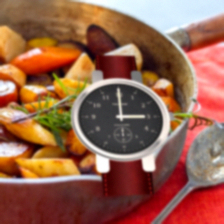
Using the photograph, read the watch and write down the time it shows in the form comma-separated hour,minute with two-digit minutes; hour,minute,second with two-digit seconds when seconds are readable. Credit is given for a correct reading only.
3,00
